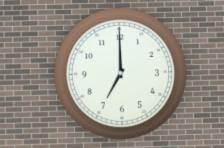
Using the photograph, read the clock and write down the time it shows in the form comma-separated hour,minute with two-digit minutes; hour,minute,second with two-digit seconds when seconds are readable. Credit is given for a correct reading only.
7,00
